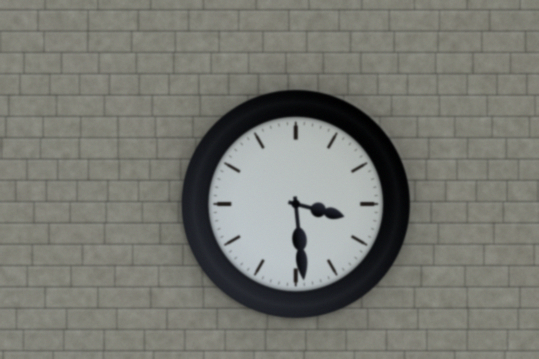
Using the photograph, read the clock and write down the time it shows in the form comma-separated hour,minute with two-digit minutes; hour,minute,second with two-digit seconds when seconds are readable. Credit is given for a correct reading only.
3,29
